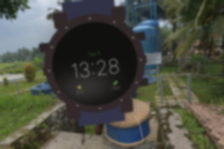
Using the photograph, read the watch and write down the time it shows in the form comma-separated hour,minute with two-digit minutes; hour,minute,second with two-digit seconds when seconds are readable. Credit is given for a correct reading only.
13,28
